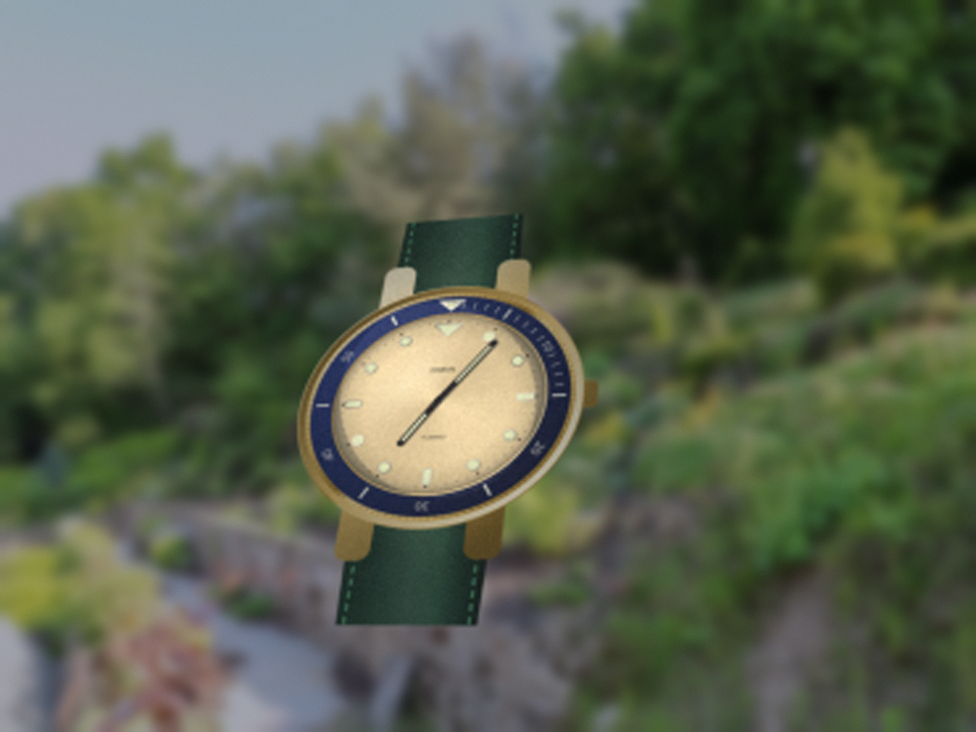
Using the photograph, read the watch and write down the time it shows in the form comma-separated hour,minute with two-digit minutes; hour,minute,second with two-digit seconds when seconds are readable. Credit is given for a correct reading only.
7,06
